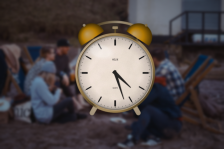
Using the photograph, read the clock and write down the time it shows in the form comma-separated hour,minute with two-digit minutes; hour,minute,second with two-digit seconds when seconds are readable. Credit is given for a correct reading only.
4,27
